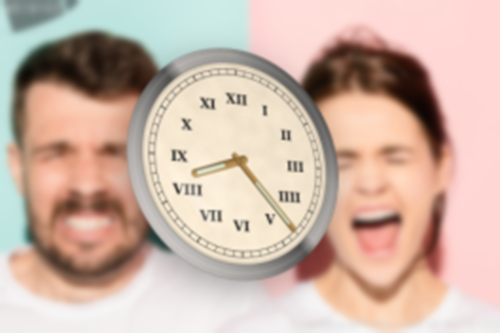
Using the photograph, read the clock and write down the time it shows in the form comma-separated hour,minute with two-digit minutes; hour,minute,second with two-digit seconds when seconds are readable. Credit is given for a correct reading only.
8,23
